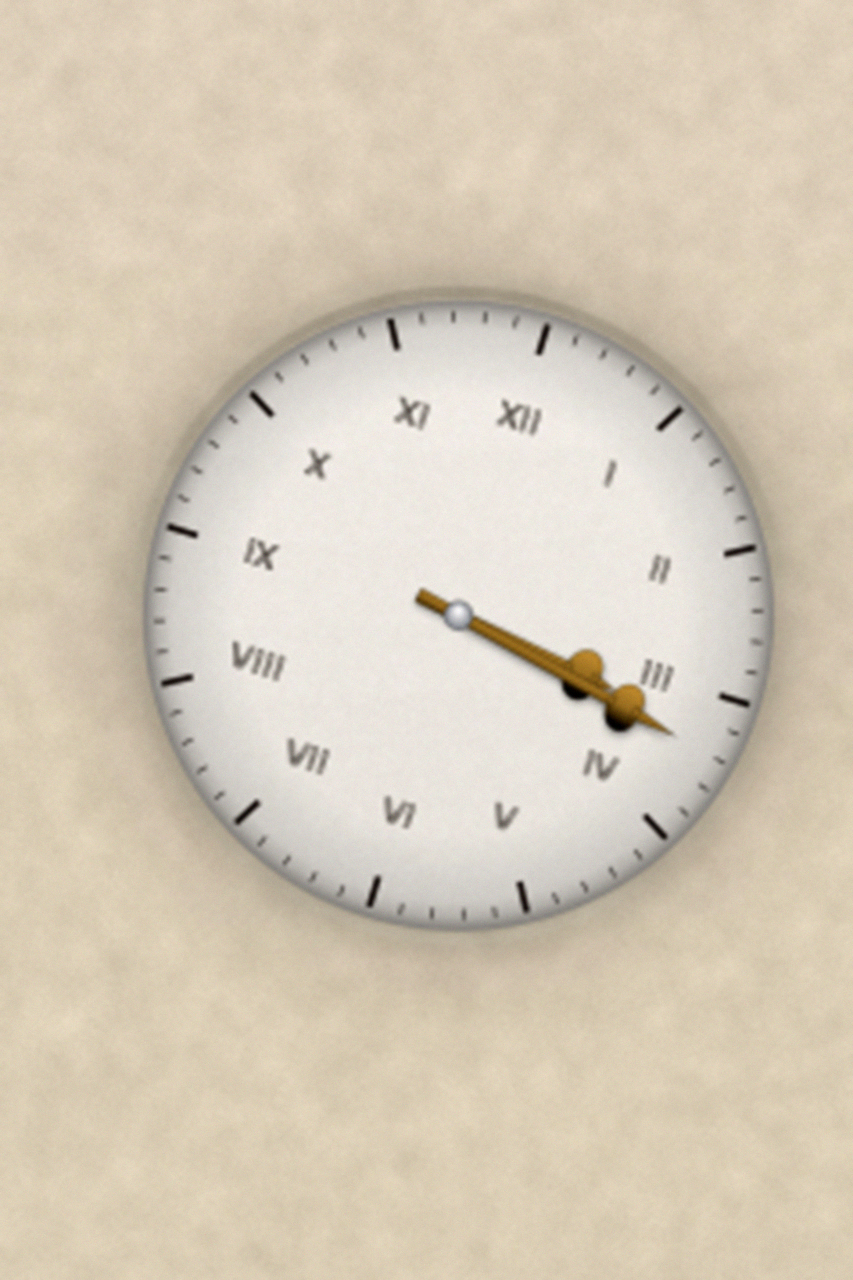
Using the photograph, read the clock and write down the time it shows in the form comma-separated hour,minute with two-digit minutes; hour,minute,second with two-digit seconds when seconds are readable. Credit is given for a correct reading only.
3,17
